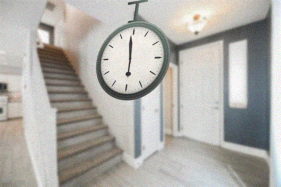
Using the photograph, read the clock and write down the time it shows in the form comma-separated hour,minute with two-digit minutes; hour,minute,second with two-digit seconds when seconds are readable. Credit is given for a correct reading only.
5,59
